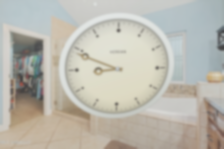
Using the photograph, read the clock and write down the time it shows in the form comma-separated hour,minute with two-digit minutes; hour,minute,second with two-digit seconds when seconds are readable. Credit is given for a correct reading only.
8,49
